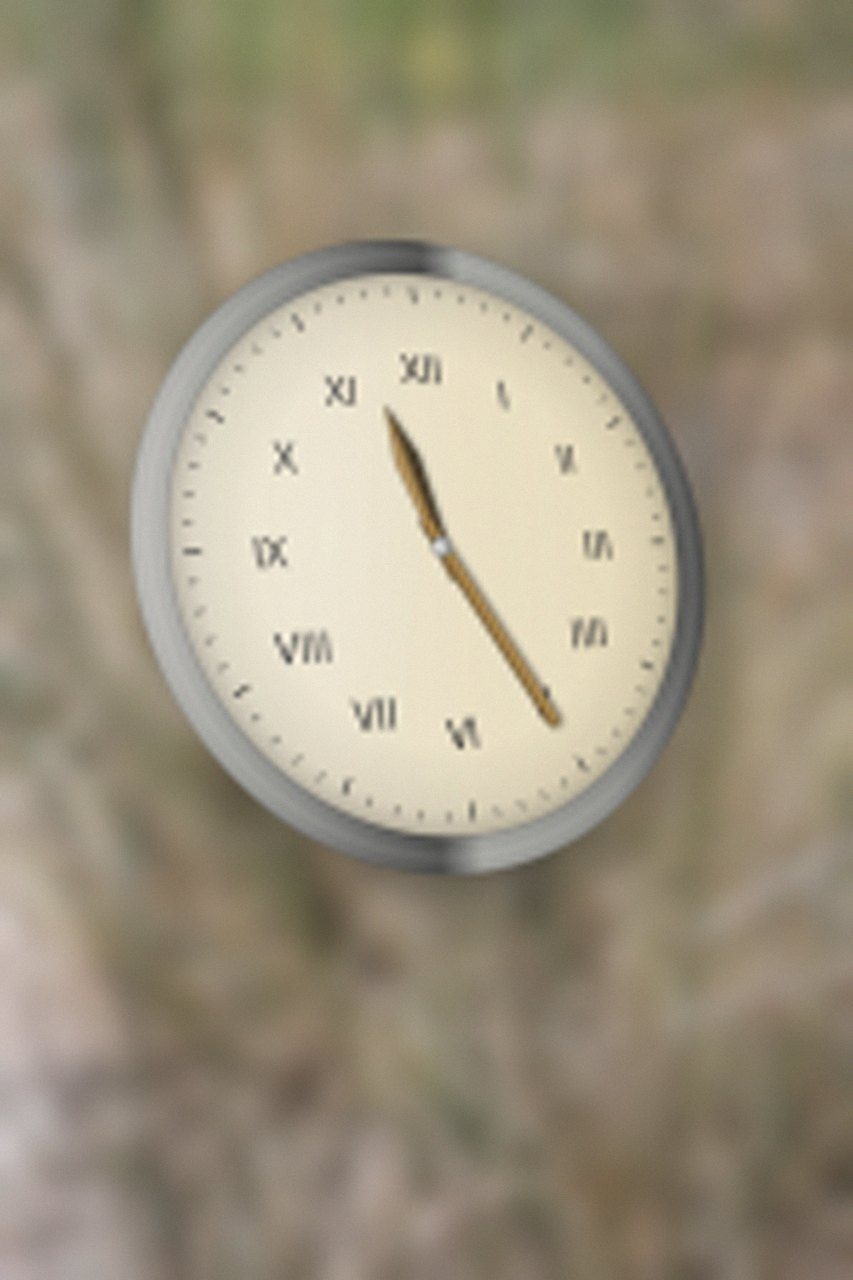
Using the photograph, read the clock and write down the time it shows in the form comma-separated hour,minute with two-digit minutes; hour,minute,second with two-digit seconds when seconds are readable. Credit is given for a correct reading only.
11,25
